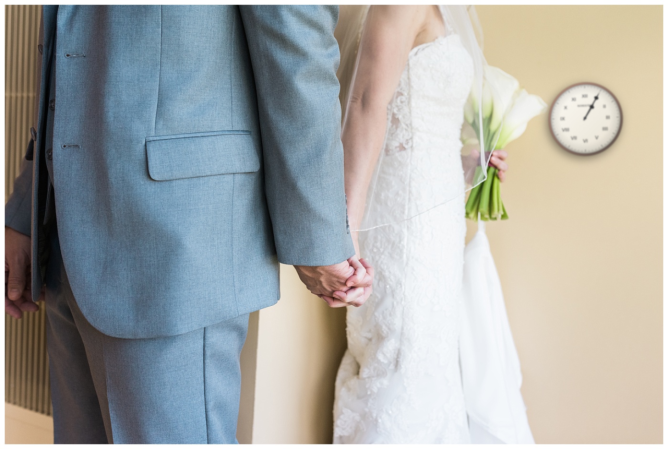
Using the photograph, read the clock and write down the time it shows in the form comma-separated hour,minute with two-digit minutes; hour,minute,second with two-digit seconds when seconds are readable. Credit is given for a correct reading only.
1,05
